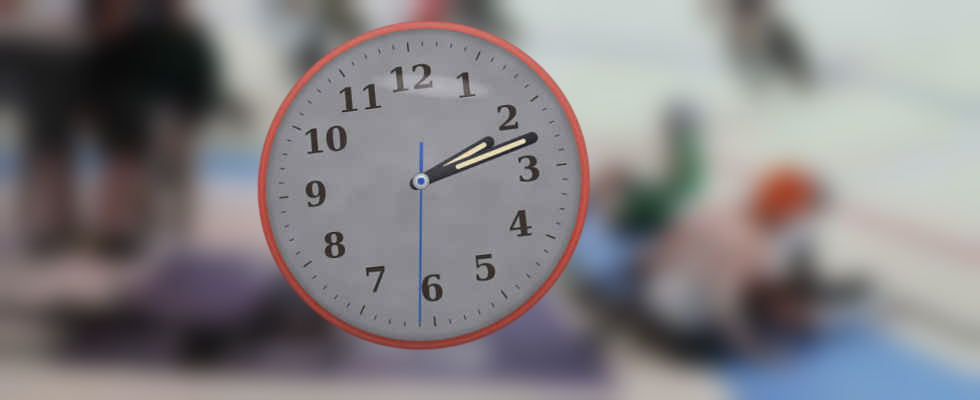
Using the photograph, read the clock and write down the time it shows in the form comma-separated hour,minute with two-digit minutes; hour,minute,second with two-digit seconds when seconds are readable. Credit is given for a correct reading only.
2,12,31
